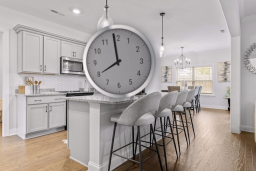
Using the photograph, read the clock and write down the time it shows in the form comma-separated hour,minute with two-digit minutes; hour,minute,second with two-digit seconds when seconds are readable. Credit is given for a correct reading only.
7,59
